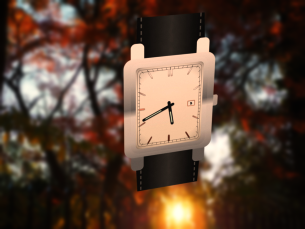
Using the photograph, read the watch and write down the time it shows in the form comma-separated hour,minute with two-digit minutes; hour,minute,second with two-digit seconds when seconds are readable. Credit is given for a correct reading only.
5,41
